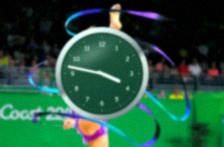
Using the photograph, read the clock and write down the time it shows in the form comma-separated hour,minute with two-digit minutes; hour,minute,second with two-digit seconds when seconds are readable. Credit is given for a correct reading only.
3,47
